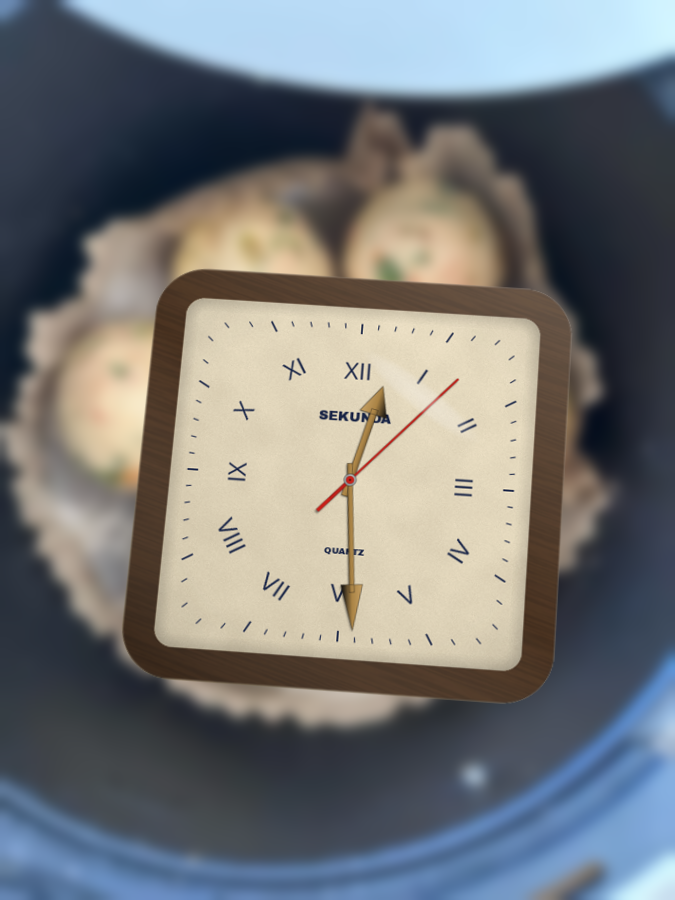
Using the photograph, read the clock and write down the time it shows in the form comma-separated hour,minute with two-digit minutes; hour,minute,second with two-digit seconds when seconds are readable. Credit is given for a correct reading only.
12,29,07
